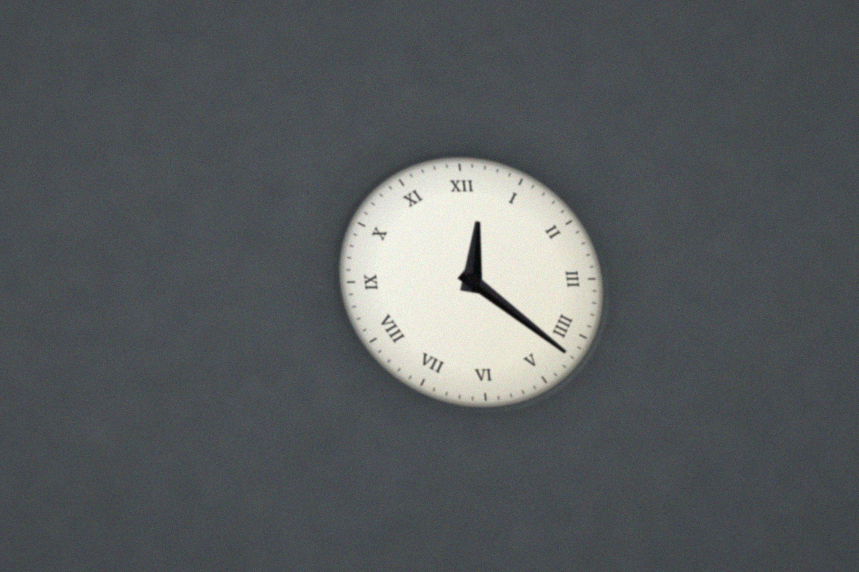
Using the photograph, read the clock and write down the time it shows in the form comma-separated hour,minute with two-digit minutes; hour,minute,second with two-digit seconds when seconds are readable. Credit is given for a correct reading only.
12,22
